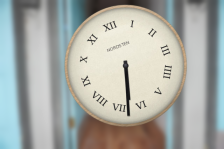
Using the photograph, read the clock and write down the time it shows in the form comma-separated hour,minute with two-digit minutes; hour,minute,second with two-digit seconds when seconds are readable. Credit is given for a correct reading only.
6,33
